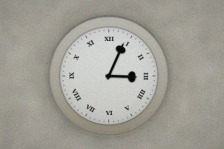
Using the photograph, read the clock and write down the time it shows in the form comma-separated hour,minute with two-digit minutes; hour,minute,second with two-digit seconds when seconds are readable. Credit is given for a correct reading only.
3,04
